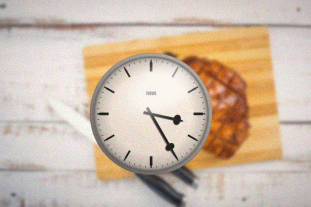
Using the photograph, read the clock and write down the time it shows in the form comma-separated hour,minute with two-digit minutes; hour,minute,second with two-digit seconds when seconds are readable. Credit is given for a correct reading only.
3,25
